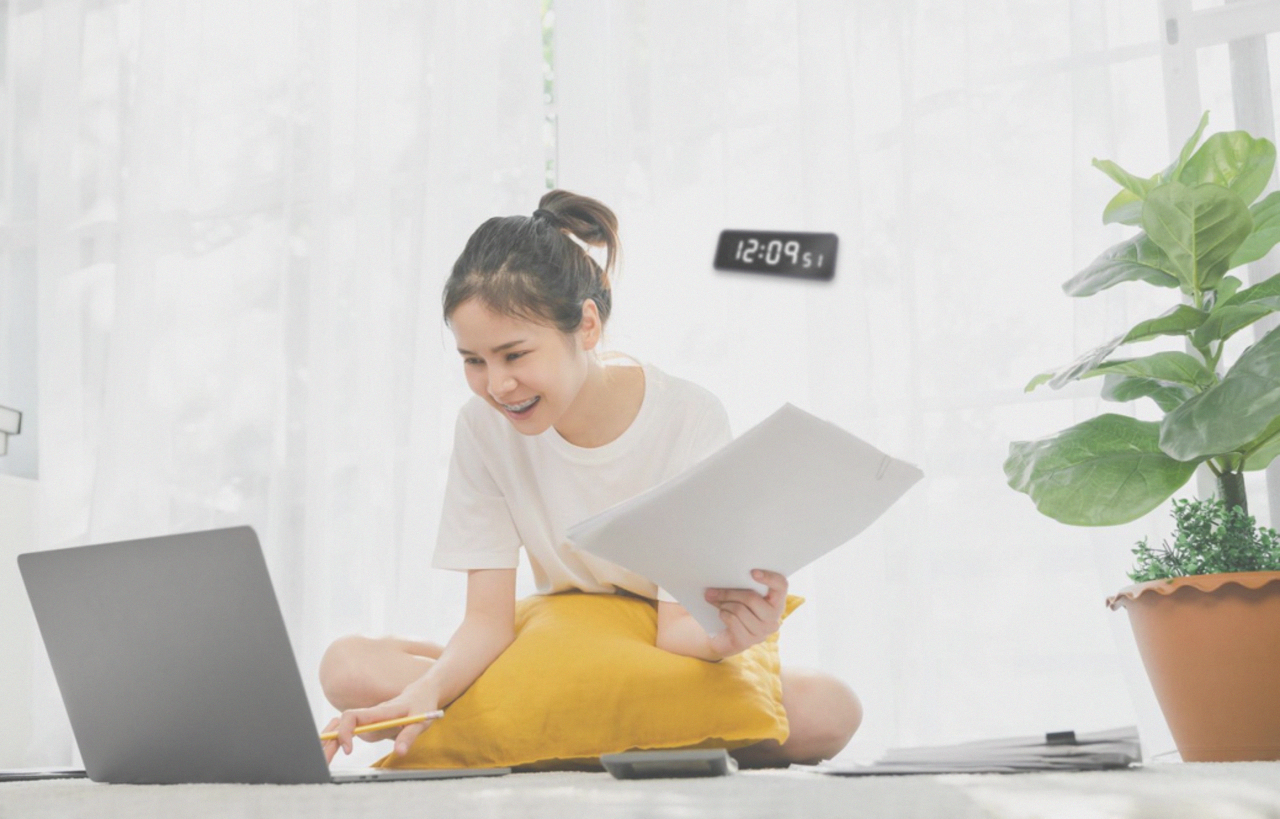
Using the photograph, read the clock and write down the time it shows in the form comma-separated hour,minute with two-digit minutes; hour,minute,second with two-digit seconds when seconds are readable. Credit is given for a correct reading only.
12,09
